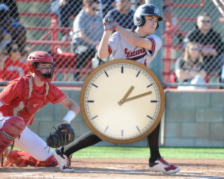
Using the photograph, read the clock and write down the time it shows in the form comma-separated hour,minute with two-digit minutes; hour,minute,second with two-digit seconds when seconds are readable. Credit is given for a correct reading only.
1,12
